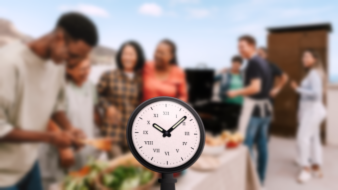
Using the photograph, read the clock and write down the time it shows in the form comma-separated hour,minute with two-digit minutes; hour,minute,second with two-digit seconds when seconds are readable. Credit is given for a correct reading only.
10,08
